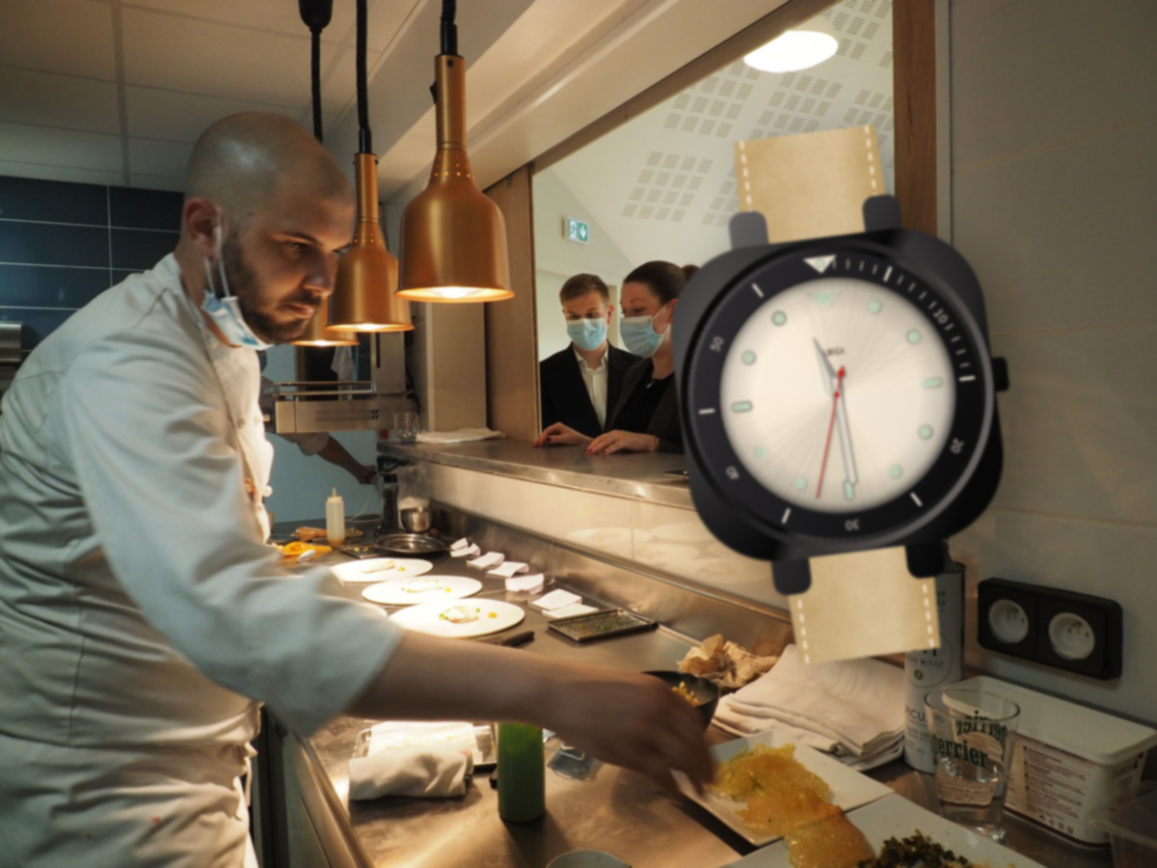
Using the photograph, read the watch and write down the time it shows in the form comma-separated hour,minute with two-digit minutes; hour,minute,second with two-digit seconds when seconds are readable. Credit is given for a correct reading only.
11,29,33
